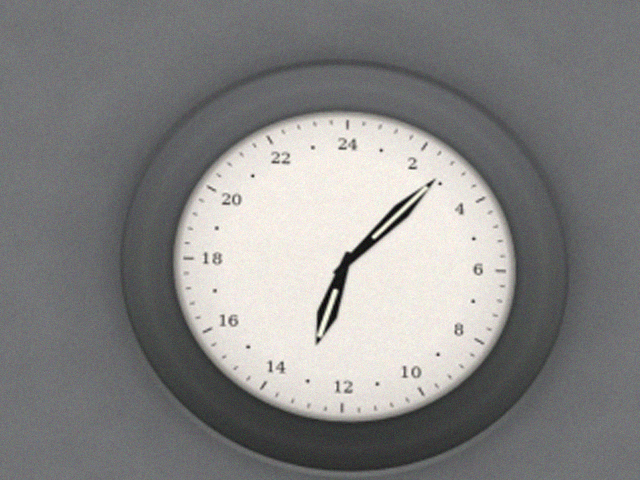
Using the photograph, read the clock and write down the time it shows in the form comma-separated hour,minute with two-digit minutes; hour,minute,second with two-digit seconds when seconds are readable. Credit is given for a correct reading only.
13,07
